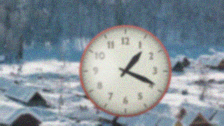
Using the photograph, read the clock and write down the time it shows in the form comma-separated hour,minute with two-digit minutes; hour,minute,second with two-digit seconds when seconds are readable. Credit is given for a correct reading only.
1,19
